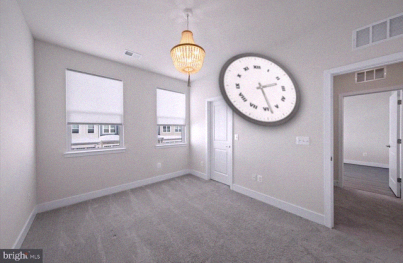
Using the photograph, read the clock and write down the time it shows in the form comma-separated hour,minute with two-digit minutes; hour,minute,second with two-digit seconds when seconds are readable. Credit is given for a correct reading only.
2,28
